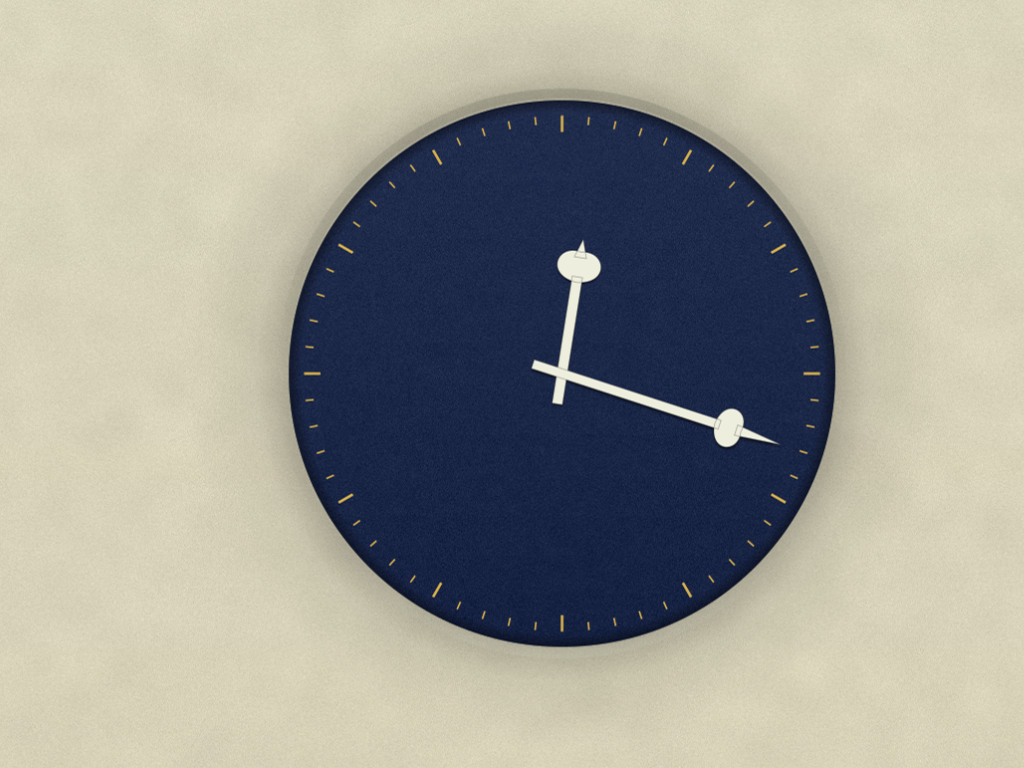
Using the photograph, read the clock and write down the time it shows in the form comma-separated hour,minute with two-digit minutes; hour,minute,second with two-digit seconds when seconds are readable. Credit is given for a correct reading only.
12,18
